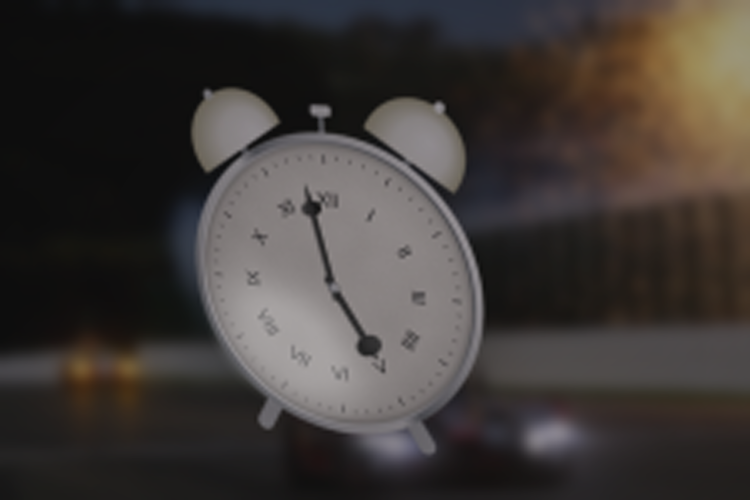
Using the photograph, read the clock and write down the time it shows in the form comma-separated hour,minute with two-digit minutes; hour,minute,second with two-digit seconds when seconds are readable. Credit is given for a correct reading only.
4,58
